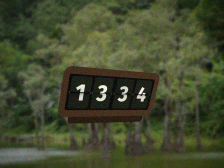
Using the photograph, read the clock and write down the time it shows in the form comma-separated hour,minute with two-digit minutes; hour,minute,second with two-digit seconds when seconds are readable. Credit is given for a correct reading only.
13,34
